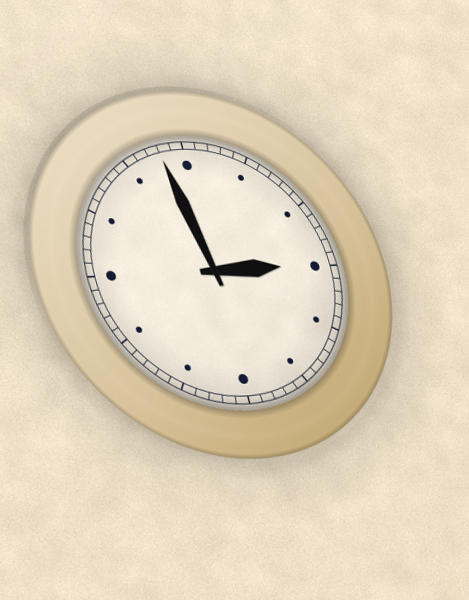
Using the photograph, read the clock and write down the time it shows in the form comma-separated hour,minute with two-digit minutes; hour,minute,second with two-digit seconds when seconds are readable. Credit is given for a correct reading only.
2,58
